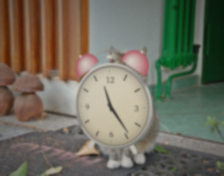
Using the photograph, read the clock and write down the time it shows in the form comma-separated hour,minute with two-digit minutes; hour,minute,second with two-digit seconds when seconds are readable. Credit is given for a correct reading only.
11,24
